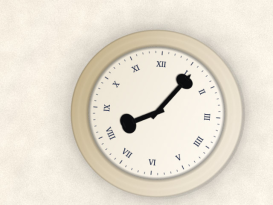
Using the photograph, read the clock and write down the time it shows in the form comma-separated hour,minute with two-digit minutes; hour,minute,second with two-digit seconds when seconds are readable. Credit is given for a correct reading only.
8,06
